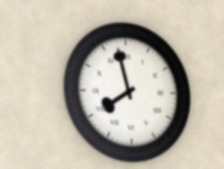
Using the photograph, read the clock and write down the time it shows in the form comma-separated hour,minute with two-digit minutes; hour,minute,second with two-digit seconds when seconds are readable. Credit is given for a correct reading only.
7,58
